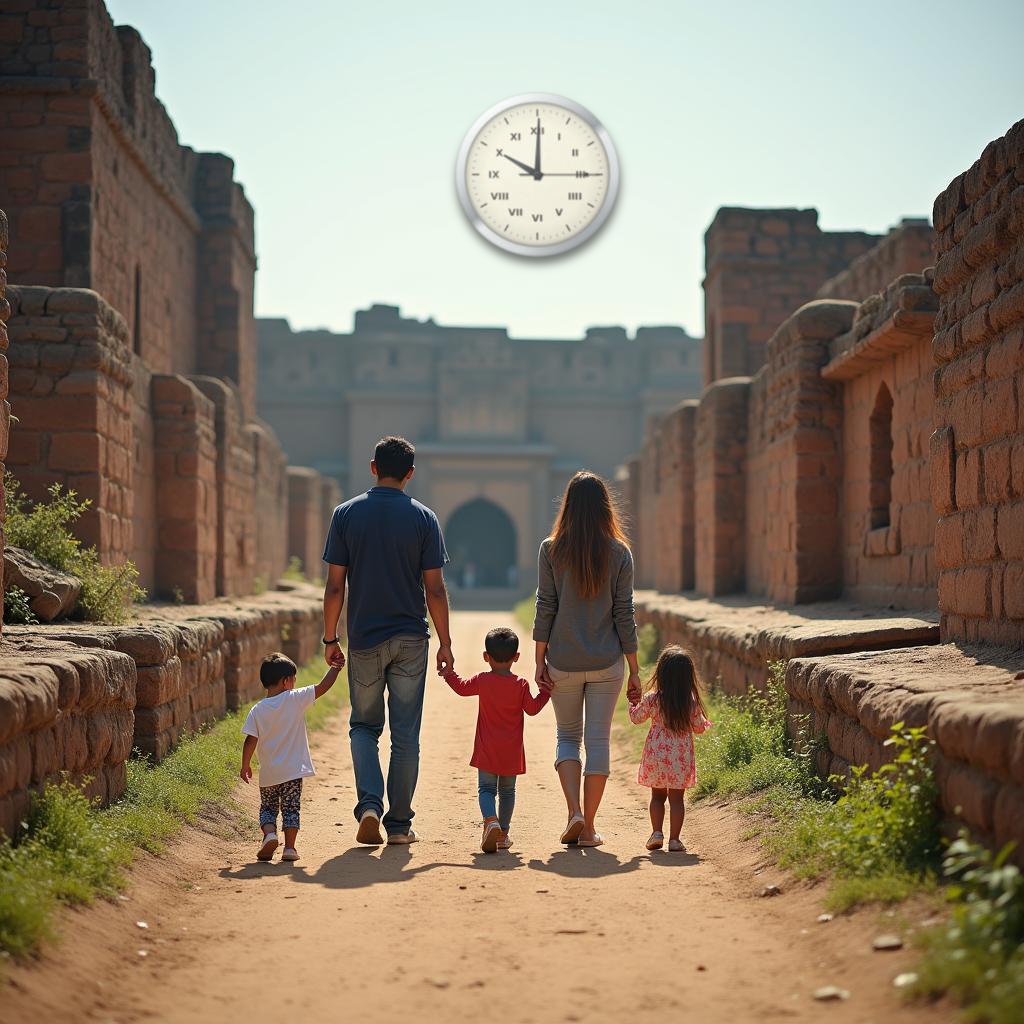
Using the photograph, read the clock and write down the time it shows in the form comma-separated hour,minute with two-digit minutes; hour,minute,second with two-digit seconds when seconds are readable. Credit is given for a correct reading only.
10,00,15
